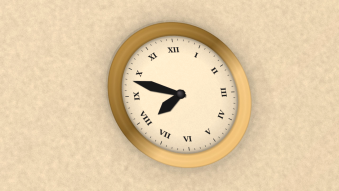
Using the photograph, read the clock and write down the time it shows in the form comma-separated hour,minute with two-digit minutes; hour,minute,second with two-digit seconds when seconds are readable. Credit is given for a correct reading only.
7,48
